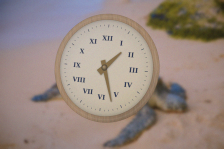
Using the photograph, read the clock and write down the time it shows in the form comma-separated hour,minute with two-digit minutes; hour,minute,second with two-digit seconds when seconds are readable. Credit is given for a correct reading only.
1,27
